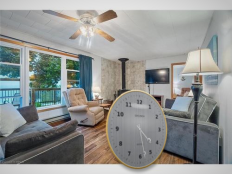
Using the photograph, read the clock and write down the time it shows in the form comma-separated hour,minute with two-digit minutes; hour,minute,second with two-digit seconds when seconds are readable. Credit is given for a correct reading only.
4,28
